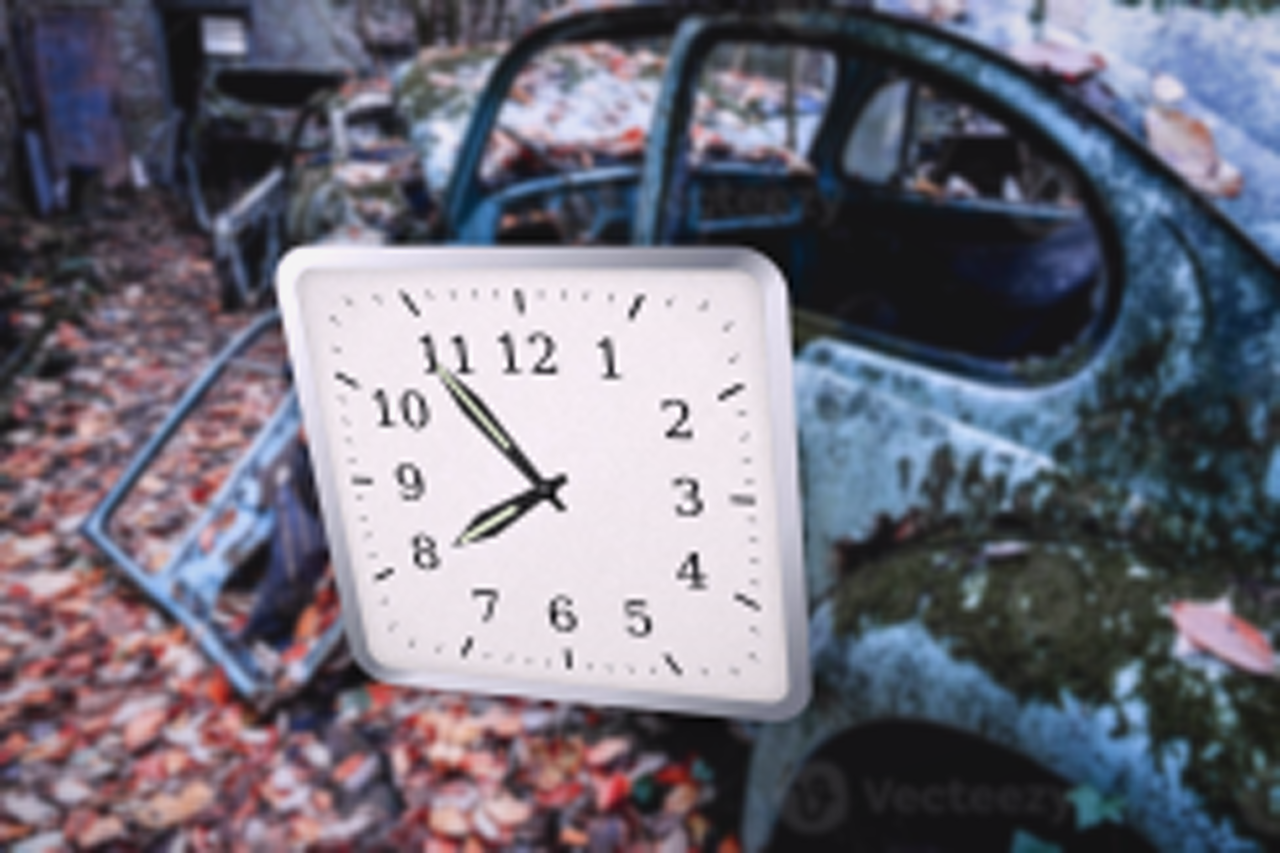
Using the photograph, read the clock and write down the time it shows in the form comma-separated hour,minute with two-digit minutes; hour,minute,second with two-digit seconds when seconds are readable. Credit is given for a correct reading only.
7,54
